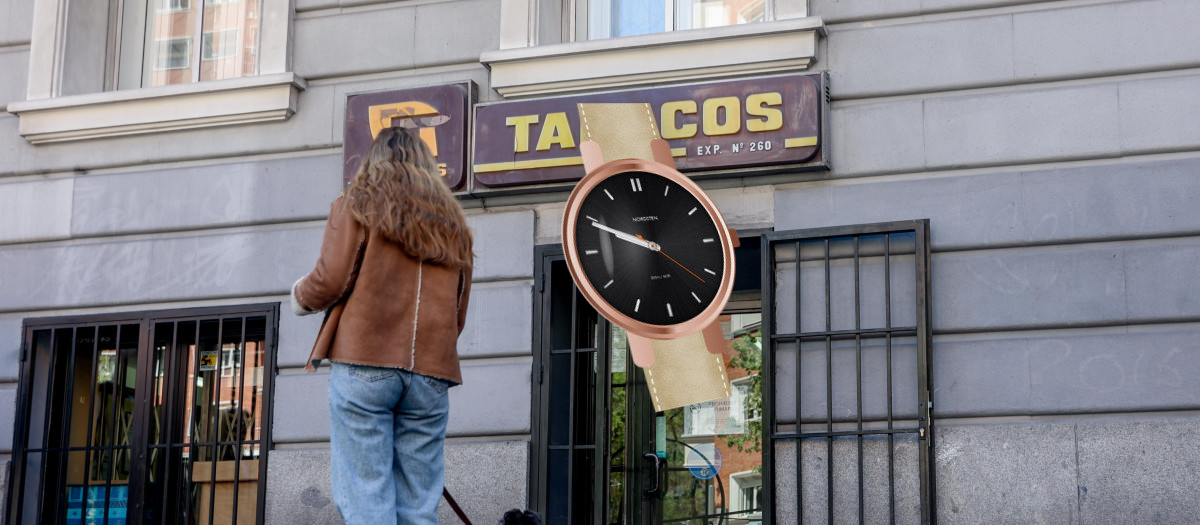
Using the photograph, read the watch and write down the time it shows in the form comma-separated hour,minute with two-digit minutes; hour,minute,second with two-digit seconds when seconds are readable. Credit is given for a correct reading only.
9,49,22
